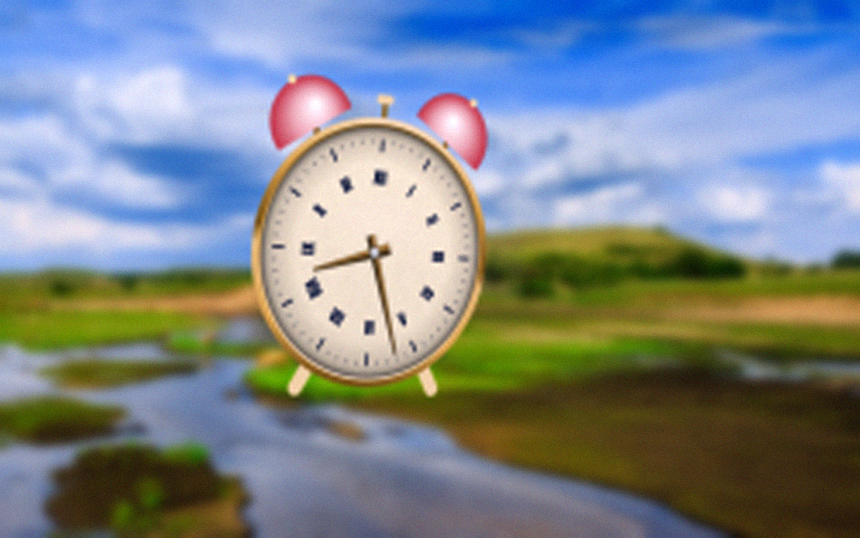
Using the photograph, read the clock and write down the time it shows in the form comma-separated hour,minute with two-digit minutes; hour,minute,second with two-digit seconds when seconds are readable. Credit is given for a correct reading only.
8,27
